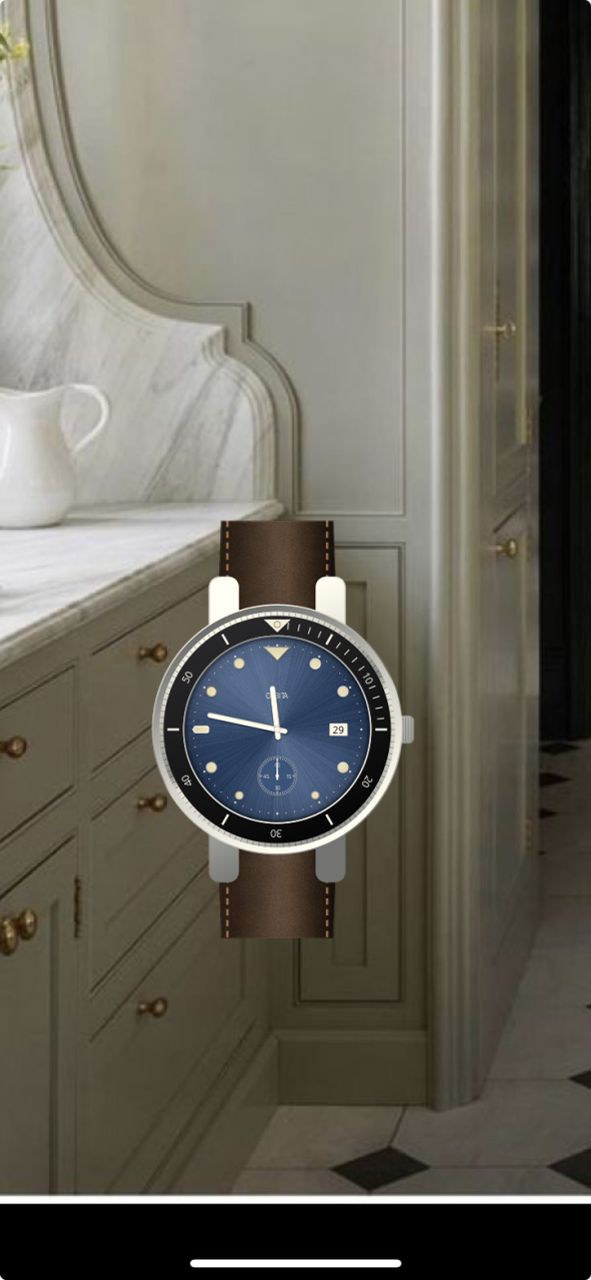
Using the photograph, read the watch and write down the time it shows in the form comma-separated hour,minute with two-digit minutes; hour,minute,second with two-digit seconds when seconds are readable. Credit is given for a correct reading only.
11,47
